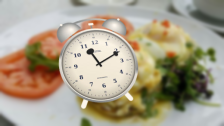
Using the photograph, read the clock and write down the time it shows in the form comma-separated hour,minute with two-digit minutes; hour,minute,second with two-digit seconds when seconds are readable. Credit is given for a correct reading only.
11,11
